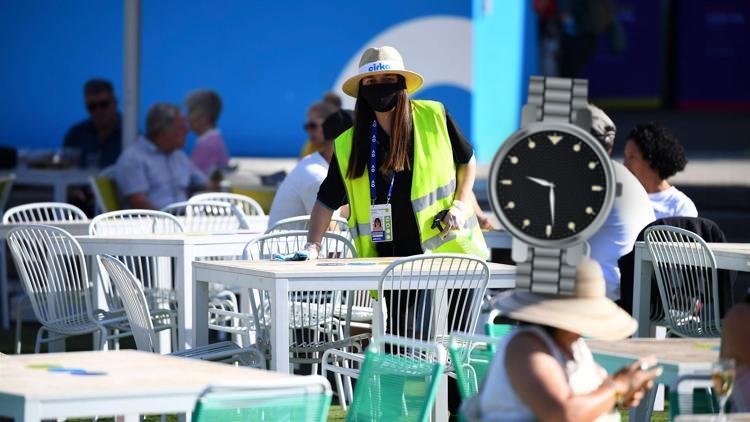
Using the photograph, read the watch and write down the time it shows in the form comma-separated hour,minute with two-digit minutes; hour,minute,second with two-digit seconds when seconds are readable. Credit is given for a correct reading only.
9,29
